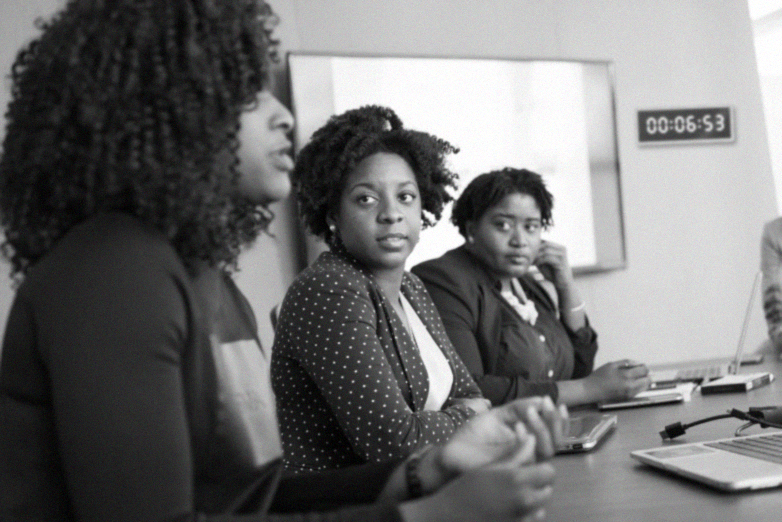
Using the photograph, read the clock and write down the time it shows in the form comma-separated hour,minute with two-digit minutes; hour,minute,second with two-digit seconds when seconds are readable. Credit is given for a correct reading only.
0,06,53
